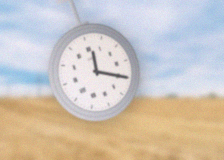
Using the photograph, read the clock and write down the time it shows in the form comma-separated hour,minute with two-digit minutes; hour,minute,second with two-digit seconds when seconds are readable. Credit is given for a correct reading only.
12,20
